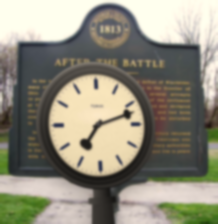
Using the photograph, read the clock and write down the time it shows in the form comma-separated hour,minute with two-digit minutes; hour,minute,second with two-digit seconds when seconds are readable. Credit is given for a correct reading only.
7,12
